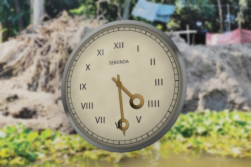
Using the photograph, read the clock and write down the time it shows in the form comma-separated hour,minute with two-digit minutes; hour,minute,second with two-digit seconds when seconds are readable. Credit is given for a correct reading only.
4,29
